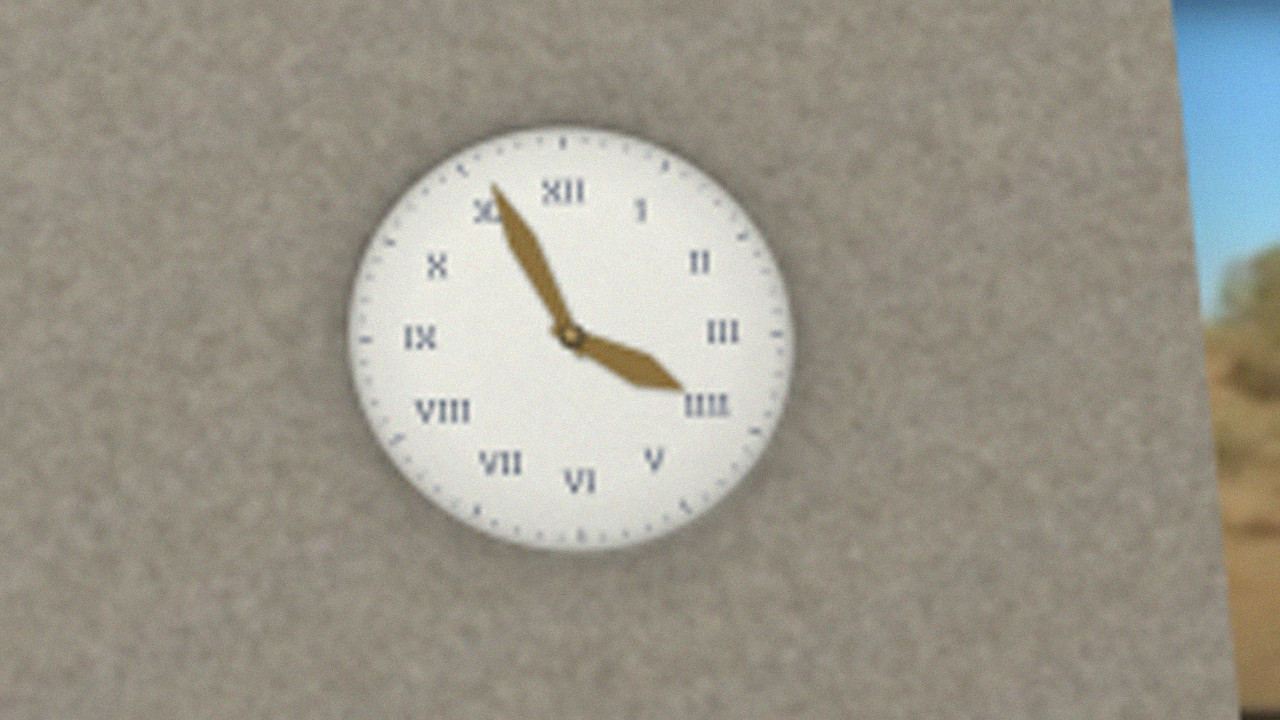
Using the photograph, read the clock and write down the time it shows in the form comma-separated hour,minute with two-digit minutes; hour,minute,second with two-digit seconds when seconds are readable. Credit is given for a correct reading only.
3,56
